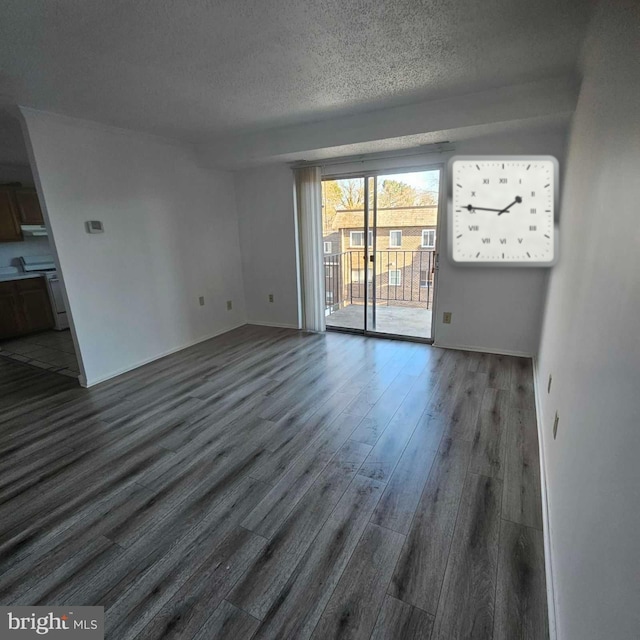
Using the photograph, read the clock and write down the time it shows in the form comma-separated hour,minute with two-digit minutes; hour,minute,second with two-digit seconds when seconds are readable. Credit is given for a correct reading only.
1,46
